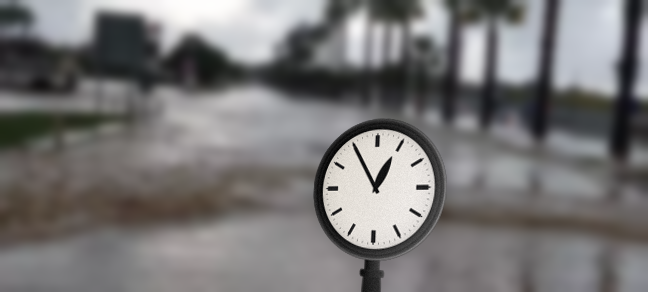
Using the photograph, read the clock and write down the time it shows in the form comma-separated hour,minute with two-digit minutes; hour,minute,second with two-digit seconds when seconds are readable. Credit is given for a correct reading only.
12,55
